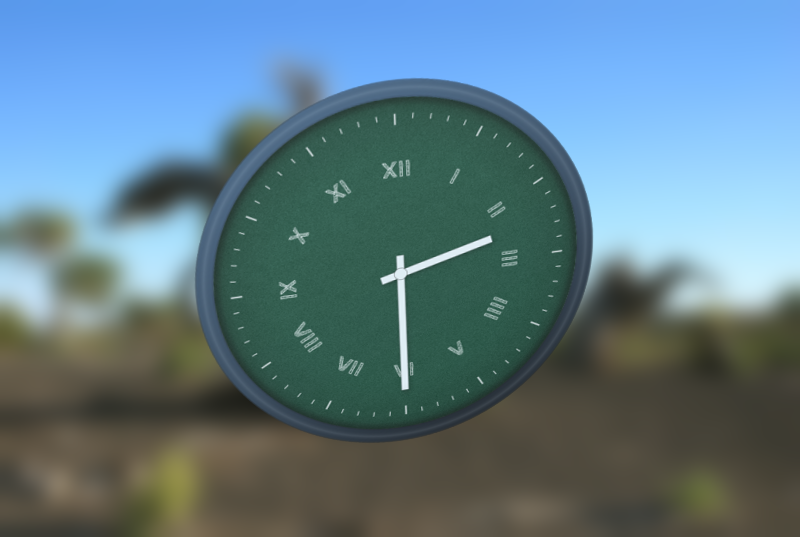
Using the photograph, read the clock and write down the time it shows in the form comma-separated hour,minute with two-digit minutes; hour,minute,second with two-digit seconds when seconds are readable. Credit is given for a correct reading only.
2,30
